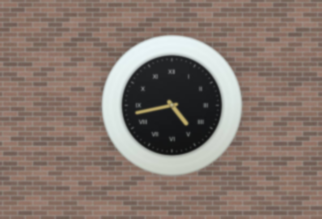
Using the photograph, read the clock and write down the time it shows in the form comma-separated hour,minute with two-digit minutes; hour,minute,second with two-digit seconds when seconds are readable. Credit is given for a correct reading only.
4,43
